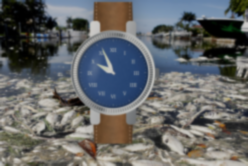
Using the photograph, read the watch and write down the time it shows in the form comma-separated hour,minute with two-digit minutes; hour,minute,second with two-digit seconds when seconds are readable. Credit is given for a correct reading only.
9,56
